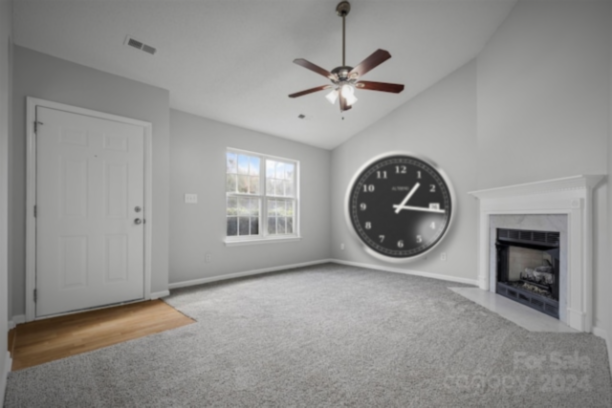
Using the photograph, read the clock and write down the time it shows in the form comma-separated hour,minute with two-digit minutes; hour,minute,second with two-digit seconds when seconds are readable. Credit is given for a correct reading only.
1,16
